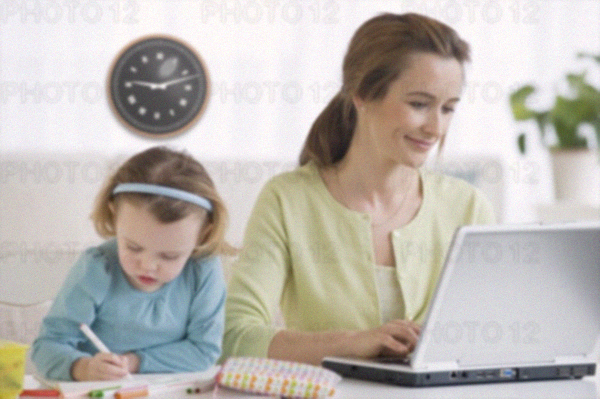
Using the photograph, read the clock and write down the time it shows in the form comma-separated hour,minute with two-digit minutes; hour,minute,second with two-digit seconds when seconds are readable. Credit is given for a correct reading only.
9,12
